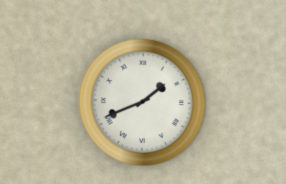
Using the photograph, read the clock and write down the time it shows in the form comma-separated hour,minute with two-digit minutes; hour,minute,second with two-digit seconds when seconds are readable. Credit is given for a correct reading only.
1,41
